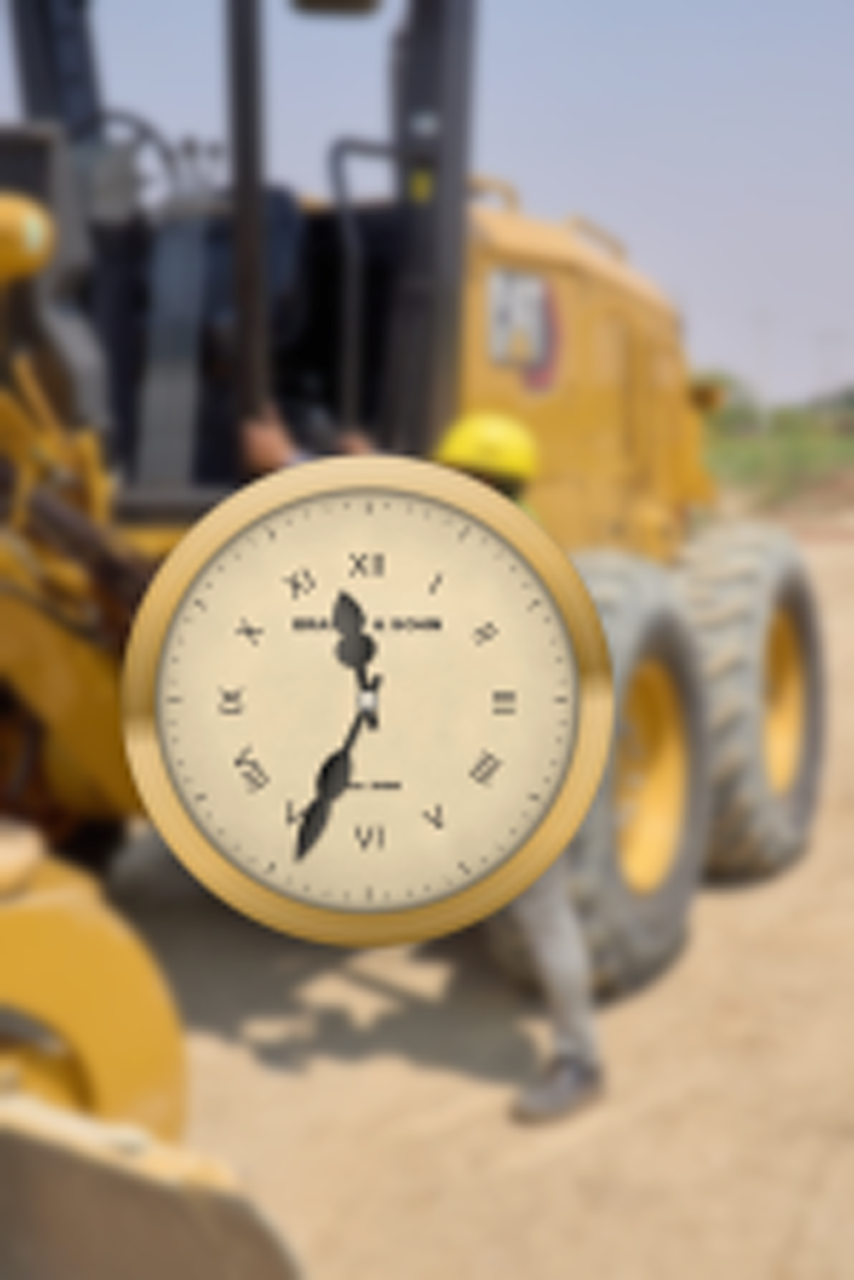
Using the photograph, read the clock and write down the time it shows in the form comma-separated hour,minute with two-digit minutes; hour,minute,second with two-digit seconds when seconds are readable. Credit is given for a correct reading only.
11,34
